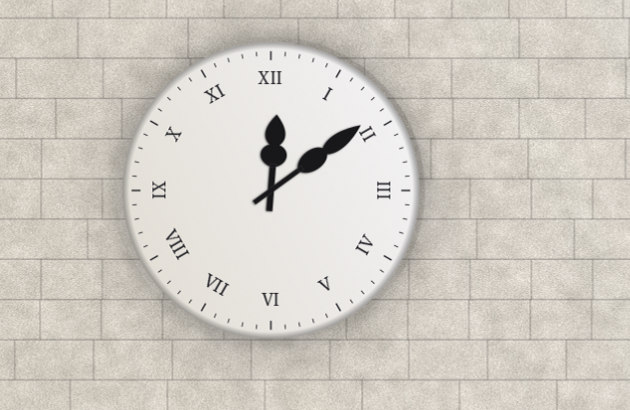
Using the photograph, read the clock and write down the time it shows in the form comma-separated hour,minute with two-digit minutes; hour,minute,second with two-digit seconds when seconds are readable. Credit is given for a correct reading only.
12,09
